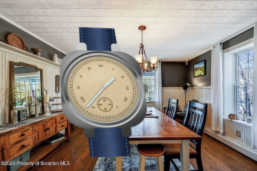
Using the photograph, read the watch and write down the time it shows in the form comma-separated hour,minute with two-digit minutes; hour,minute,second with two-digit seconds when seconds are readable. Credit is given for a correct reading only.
1,37
